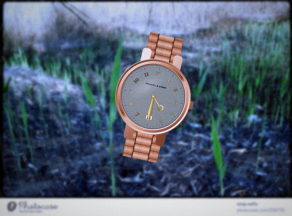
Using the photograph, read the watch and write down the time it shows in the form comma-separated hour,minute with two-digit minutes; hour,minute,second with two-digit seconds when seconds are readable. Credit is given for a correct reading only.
4,30
